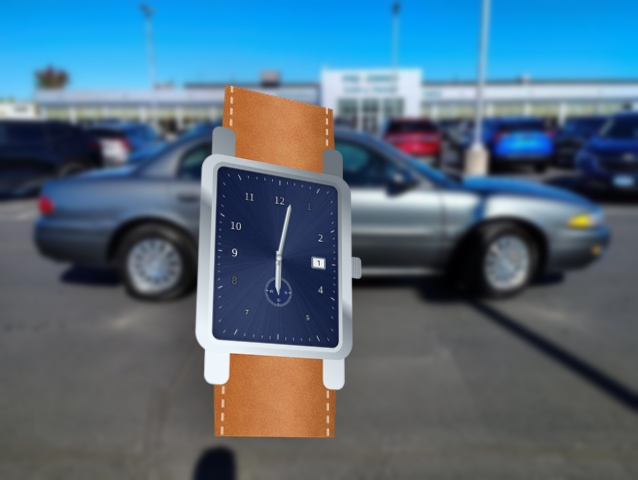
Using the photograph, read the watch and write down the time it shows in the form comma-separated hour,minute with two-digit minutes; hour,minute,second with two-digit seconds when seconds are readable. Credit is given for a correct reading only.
6,02
